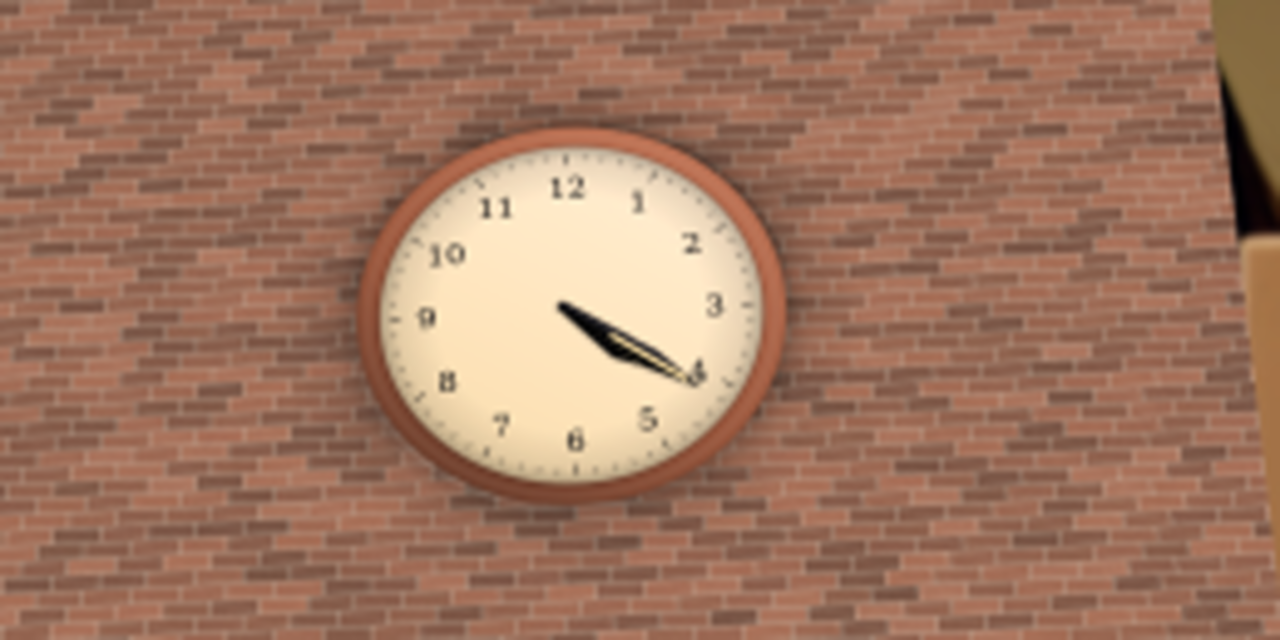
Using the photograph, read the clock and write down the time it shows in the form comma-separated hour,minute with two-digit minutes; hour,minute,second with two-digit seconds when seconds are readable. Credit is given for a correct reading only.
4,21
